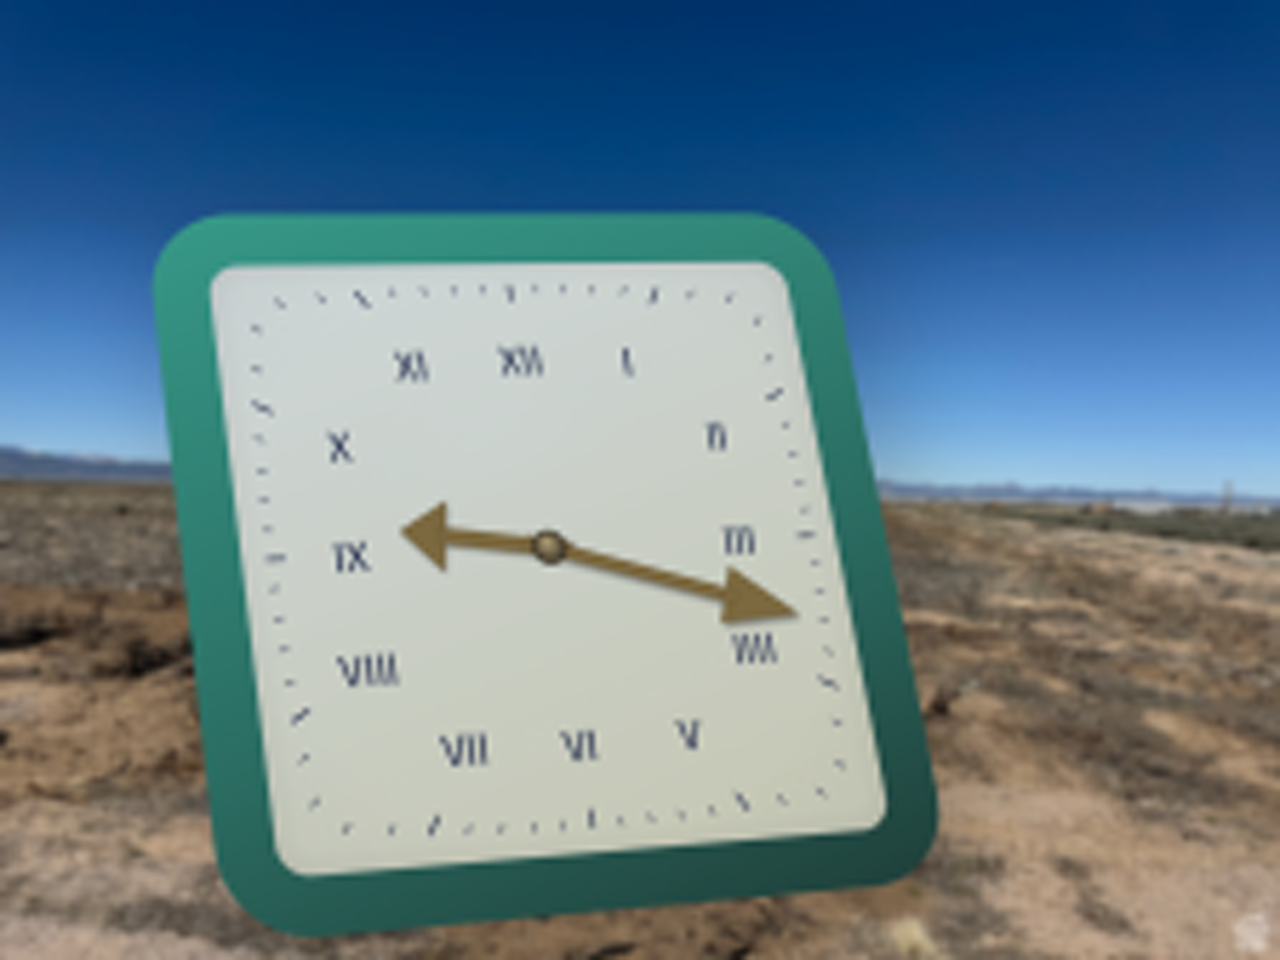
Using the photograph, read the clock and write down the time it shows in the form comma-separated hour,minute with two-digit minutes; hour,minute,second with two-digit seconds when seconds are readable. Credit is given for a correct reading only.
9,18
